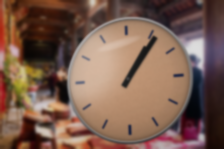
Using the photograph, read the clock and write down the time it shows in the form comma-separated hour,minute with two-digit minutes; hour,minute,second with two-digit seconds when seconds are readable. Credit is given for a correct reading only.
1,06
